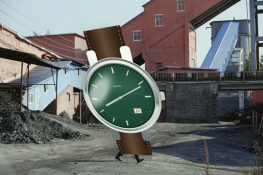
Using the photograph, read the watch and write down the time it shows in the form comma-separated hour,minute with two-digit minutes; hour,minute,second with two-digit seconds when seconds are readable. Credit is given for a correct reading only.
8,11
